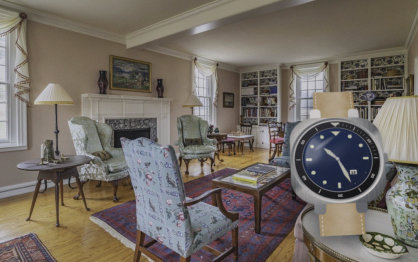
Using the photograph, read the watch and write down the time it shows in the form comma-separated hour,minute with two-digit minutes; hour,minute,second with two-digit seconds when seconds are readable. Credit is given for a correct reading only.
10,26
